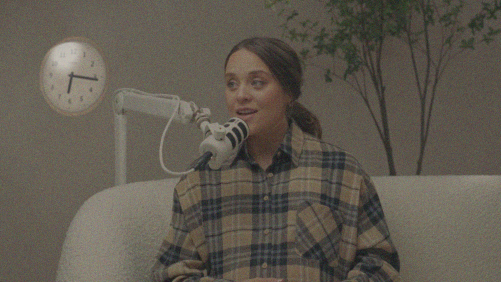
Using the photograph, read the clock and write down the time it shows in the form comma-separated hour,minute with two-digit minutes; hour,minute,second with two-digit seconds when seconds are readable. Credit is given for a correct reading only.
6,16
